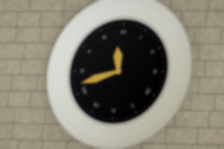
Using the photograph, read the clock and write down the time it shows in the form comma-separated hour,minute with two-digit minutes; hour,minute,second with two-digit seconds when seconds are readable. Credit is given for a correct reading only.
11,42
